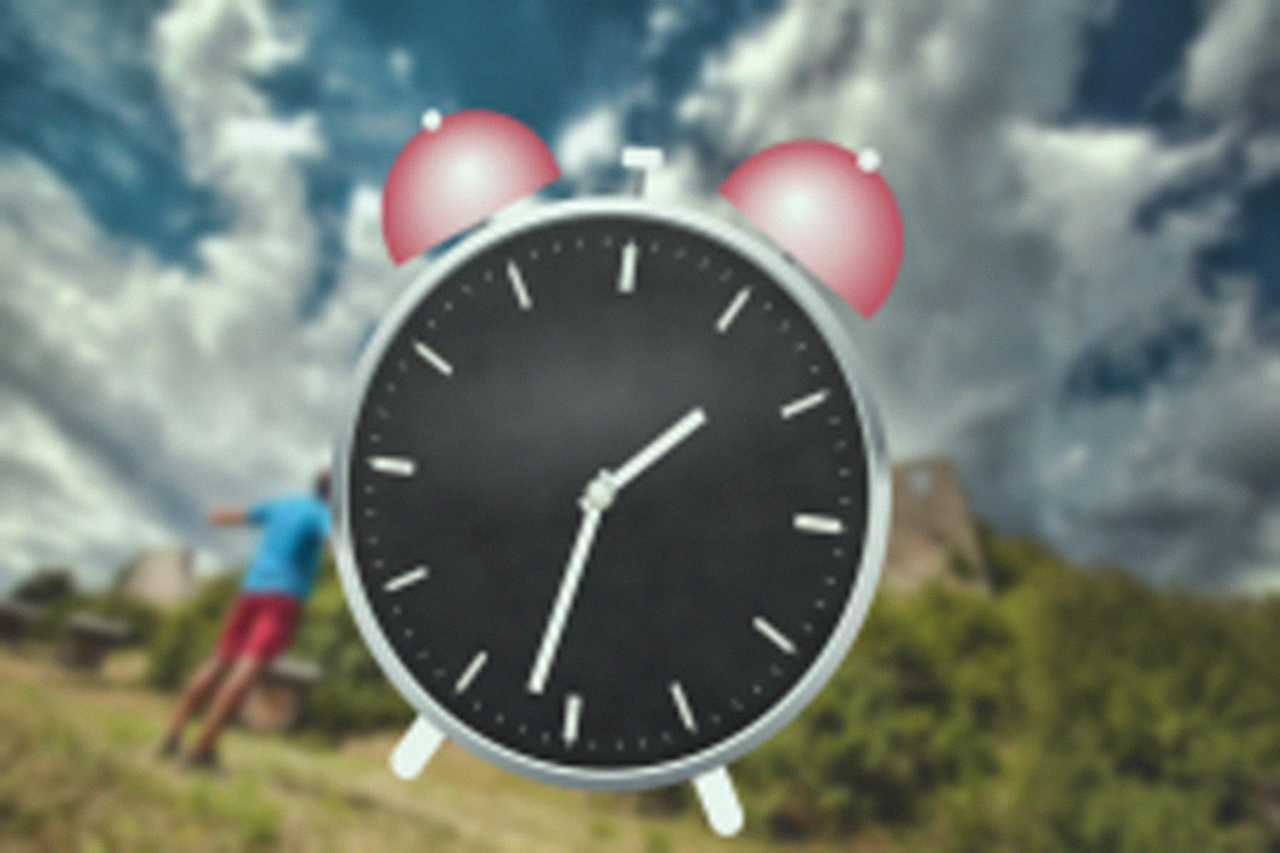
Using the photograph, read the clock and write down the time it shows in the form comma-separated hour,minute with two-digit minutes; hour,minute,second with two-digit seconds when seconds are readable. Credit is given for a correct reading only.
1,32
